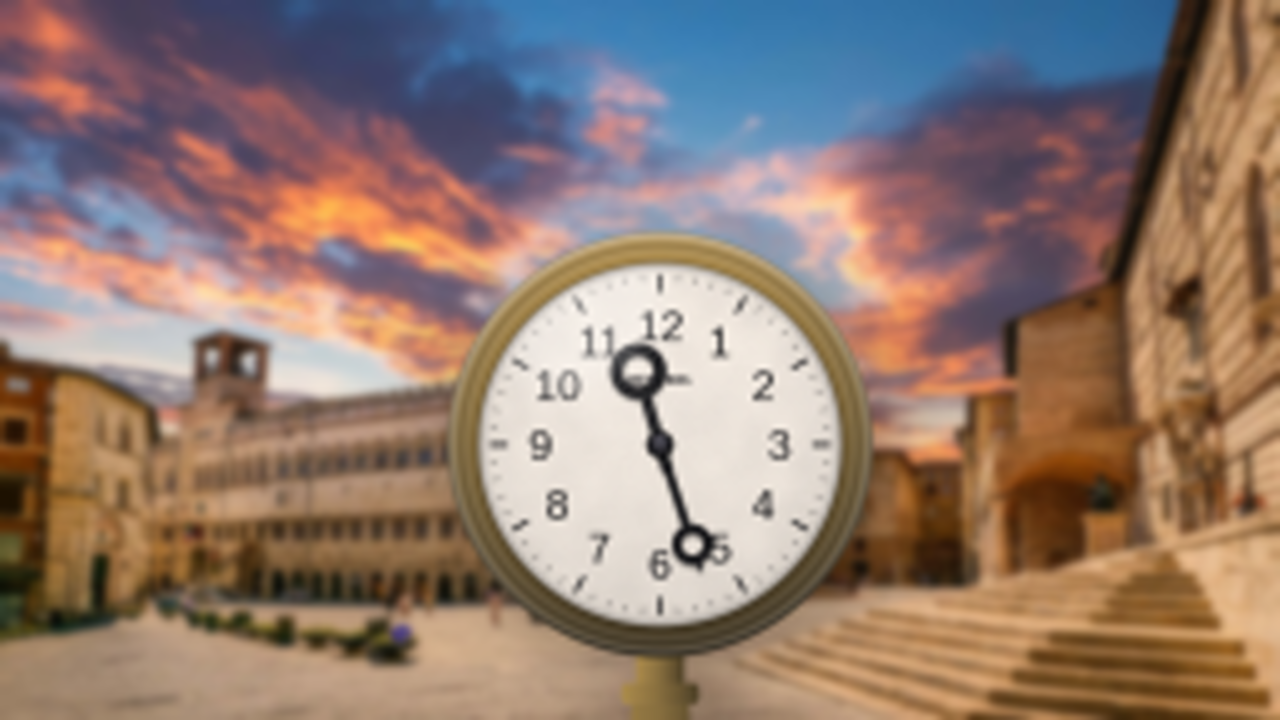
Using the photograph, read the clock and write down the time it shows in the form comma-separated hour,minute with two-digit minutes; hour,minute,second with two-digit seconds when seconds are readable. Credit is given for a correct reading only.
11,27
